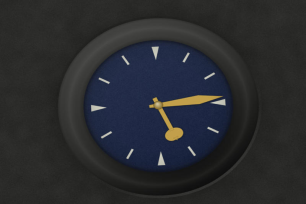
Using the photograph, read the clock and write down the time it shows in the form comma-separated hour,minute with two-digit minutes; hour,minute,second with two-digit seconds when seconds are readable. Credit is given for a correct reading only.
5,14
